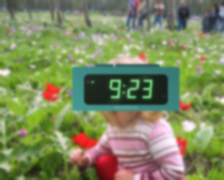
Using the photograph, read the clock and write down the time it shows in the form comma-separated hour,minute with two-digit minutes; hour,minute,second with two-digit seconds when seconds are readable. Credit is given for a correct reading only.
9,23
